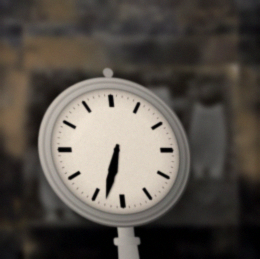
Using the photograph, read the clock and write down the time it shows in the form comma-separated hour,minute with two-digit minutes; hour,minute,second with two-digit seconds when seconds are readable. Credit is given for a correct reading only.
6,33
